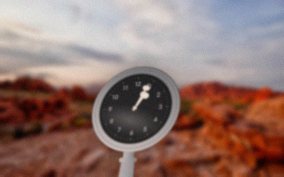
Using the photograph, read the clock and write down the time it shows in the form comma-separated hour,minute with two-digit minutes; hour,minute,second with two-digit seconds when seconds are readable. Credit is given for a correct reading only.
1,04
